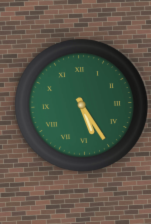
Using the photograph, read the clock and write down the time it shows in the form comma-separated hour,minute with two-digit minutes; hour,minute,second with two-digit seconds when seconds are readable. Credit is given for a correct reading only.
5,25
